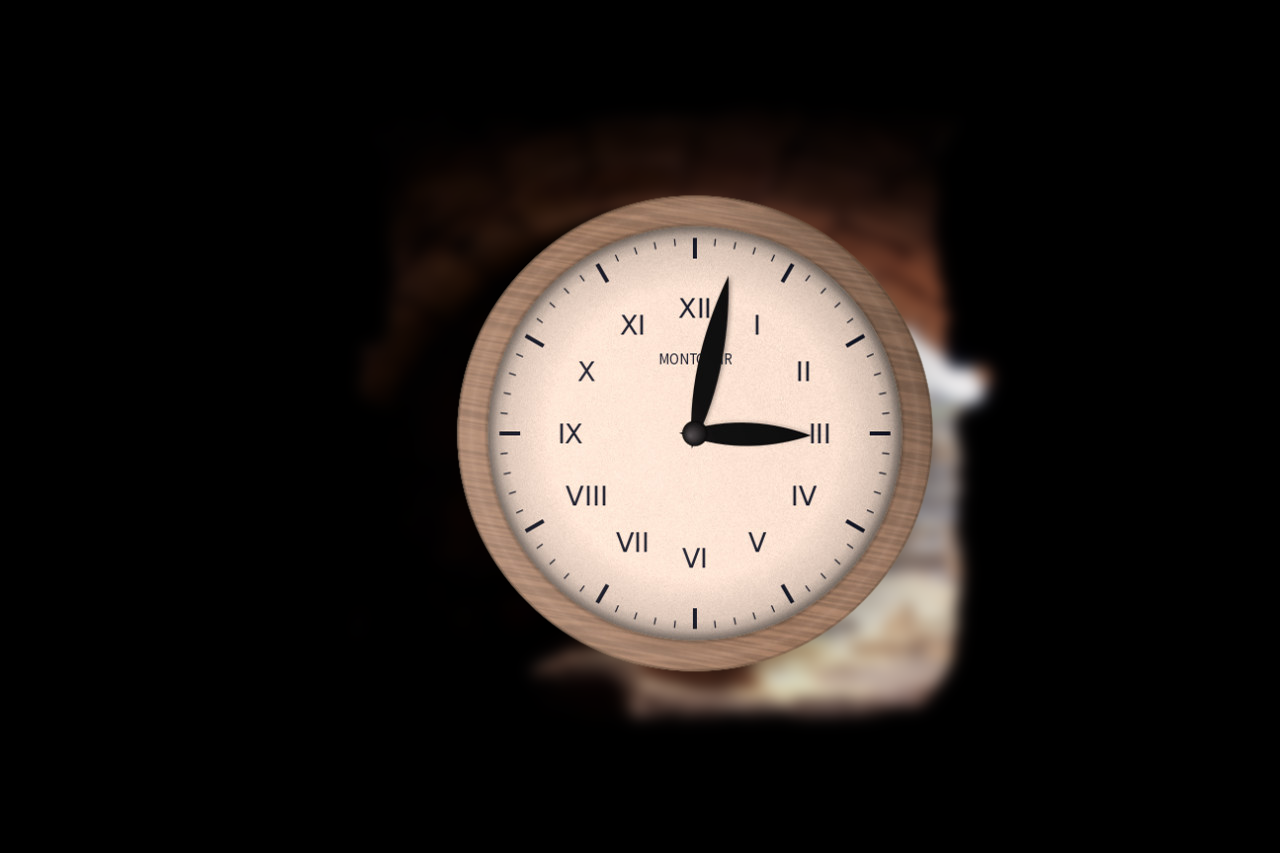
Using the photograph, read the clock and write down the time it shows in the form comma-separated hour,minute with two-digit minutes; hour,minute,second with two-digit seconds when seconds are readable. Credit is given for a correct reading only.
3,02
